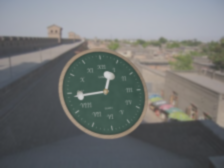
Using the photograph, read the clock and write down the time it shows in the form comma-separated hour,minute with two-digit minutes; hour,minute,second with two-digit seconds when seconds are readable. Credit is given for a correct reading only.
12,44
